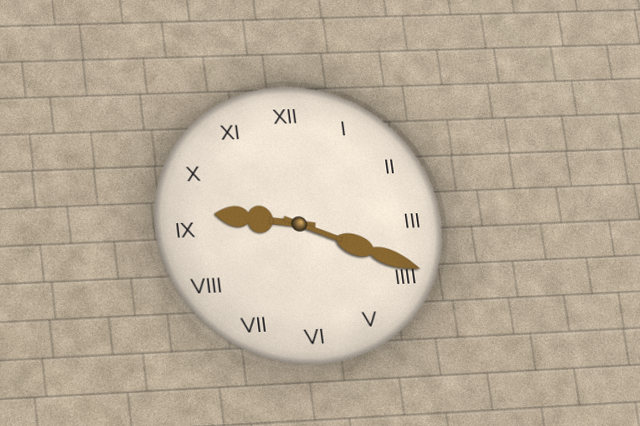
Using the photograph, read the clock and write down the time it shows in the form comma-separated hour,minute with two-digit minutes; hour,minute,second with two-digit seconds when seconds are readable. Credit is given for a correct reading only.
9,19
